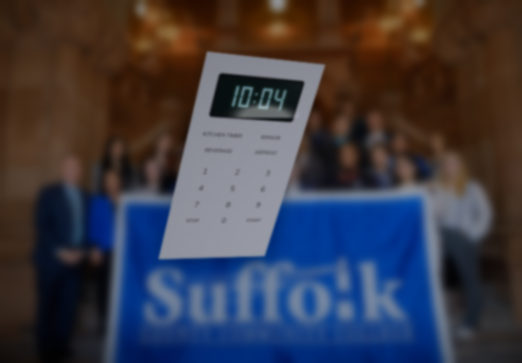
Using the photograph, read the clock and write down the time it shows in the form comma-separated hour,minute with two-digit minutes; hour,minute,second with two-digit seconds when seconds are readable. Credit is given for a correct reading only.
10,04
